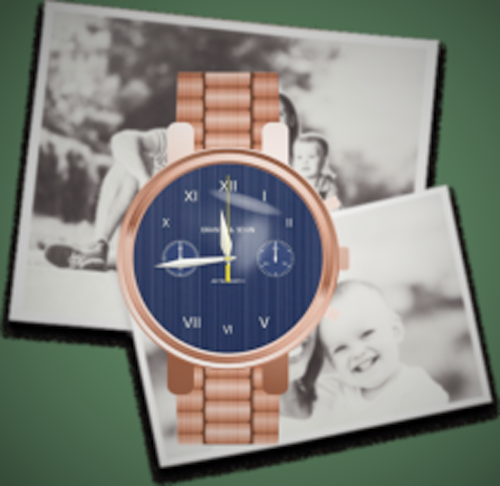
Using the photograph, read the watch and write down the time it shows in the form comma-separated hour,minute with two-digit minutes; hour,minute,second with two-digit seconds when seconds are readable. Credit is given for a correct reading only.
11,44
